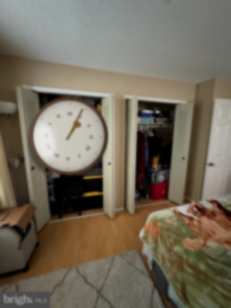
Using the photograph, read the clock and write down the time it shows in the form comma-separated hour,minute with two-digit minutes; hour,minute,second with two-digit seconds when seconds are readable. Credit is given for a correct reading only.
1,04
